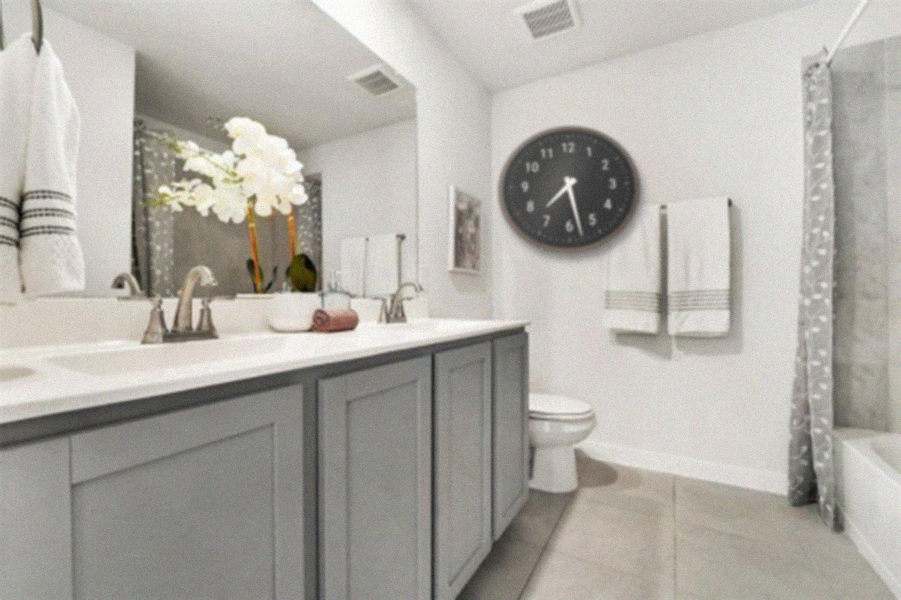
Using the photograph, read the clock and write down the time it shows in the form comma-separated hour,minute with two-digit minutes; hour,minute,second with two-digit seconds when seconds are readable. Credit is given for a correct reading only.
7,28
